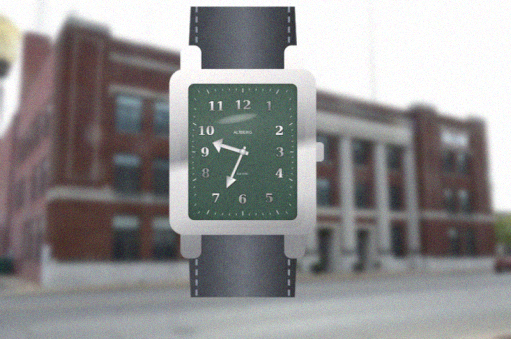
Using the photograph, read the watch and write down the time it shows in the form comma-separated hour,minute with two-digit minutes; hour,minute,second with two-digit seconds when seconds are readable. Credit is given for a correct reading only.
9,34
